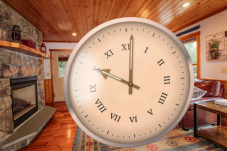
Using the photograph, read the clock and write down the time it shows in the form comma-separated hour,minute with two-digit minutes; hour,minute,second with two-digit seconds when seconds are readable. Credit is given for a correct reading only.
10,01
